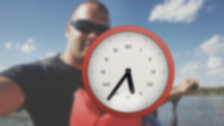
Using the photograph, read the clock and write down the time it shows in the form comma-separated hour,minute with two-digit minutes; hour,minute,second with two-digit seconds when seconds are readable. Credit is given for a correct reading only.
5,36
